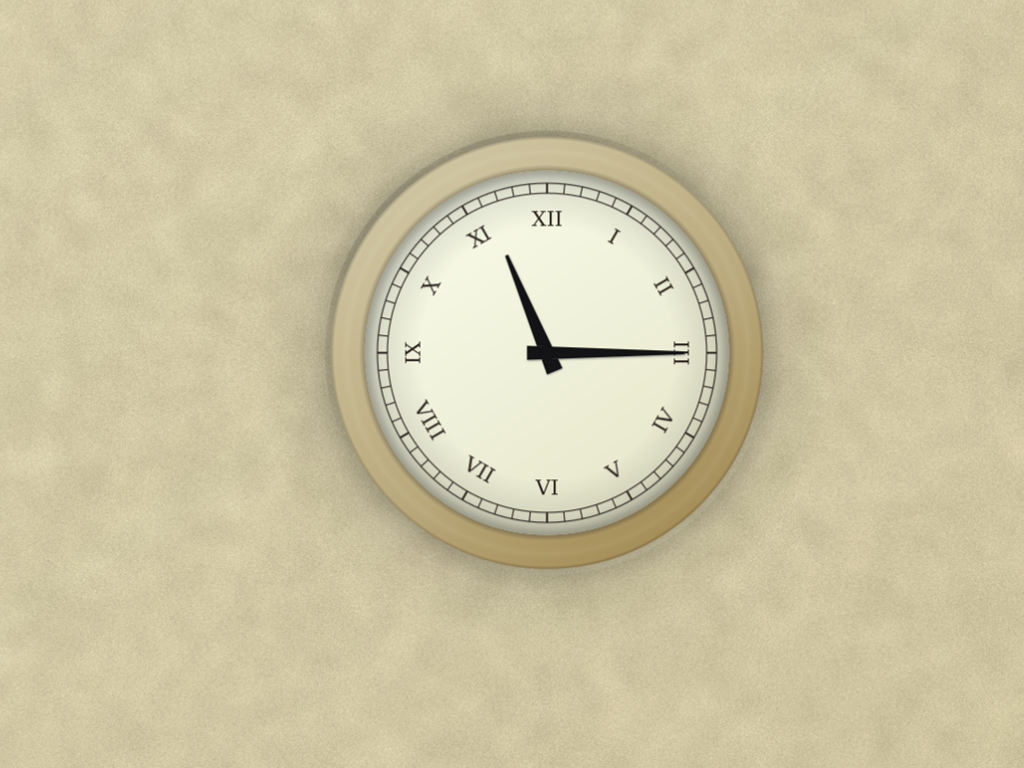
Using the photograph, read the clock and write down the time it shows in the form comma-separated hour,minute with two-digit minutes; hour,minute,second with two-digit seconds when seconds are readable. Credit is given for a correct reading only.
11,15
